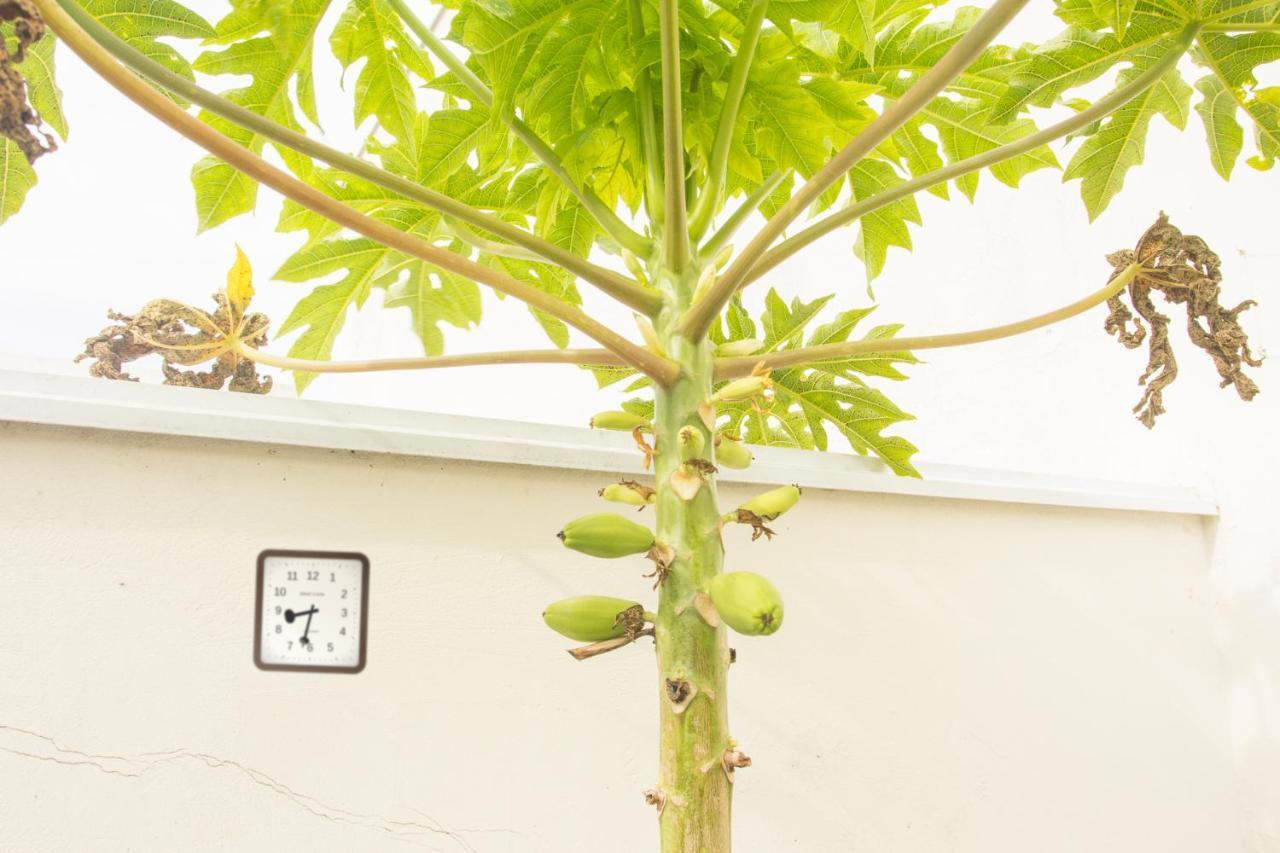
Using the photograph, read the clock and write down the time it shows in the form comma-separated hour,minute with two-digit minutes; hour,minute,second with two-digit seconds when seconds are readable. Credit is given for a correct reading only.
8,32
